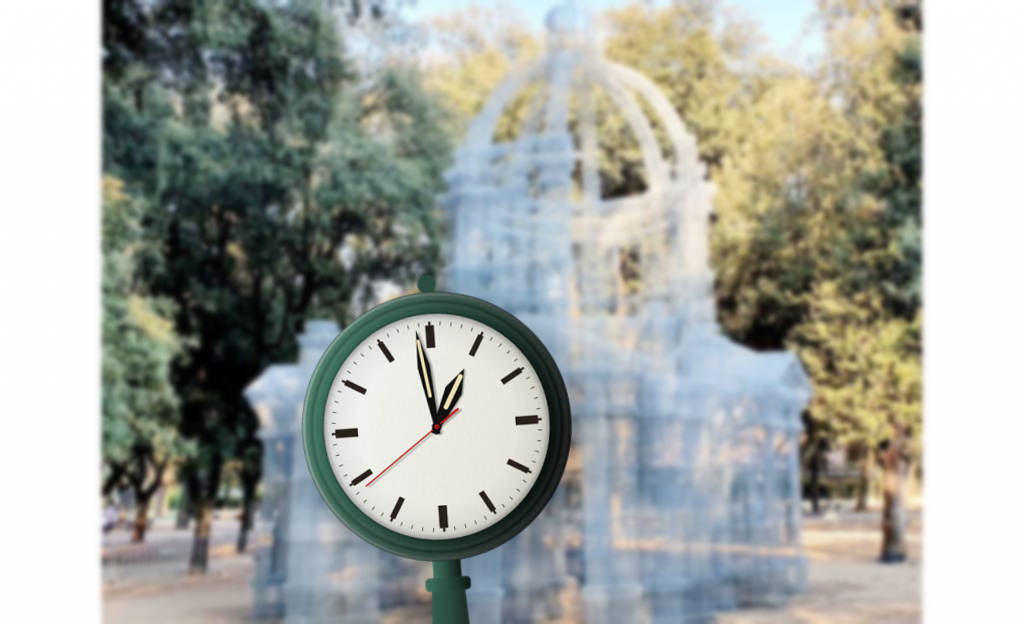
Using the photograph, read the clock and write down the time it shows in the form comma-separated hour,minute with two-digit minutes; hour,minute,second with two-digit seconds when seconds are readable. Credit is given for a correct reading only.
12,58,39
